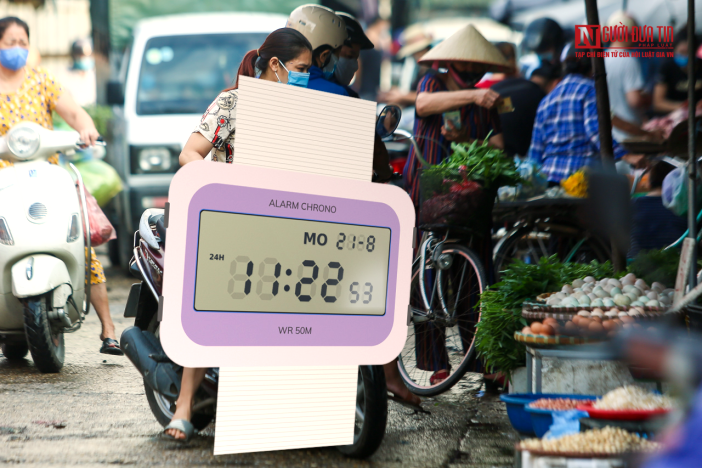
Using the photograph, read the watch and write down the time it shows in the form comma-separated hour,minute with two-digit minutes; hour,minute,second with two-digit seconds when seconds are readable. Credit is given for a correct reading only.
11,22,53
